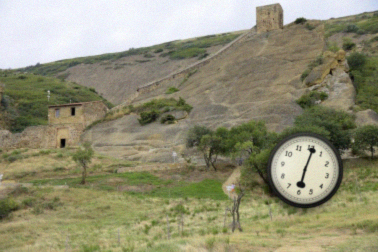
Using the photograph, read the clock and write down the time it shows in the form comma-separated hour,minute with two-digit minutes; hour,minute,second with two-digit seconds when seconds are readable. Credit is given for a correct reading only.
6,01
